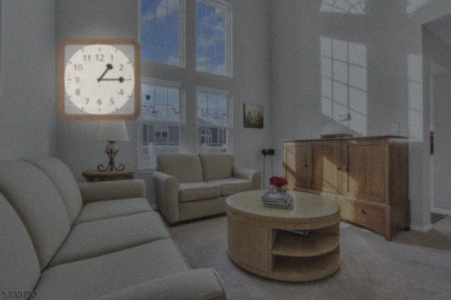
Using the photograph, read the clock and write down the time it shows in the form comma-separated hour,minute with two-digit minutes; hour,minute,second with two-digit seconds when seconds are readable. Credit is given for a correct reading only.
1,15
